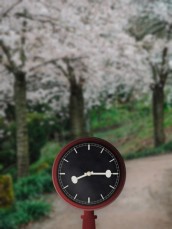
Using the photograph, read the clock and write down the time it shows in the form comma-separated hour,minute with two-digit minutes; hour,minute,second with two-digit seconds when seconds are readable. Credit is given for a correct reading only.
8,15
